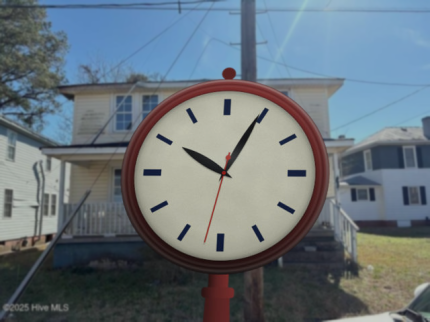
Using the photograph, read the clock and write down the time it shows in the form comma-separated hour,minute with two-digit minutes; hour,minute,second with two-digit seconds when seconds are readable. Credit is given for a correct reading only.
10,04,32
